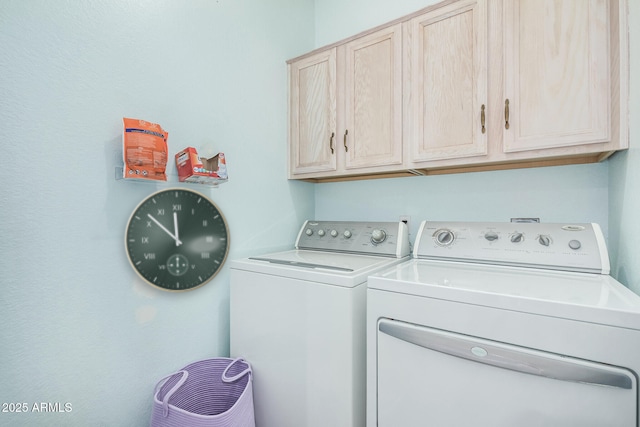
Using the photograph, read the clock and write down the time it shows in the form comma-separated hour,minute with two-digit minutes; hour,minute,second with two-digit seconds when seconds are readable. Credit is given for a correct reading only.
11,52
